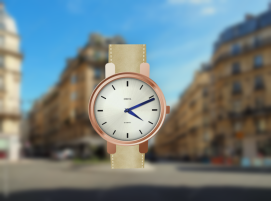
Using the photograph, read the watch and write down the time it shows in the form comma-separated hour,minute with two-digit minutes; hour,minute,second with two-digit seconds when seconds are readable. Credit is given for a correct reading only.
4,11
